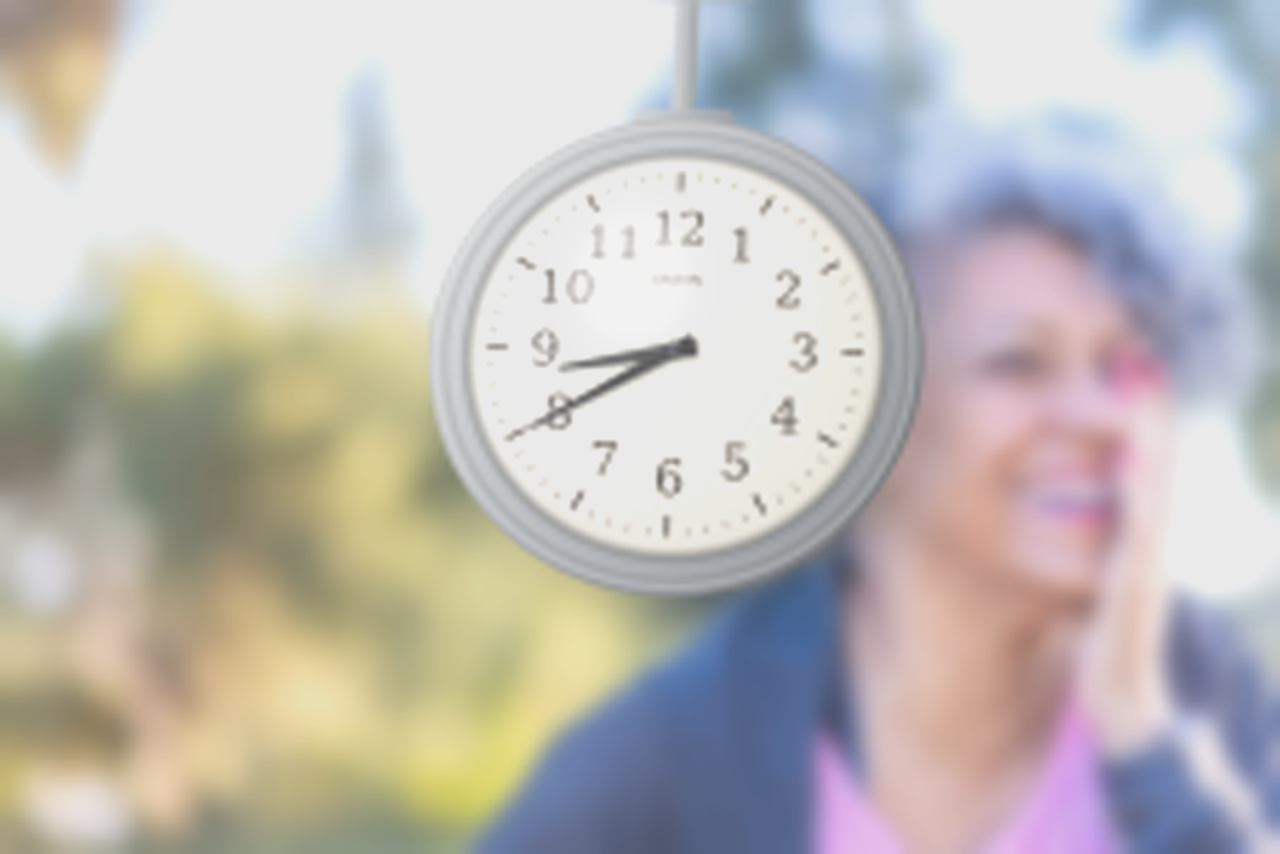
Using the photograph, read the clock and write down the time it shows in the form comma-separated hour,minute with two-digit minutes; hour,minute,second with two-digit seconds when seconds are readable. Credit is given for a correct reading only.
8,40
